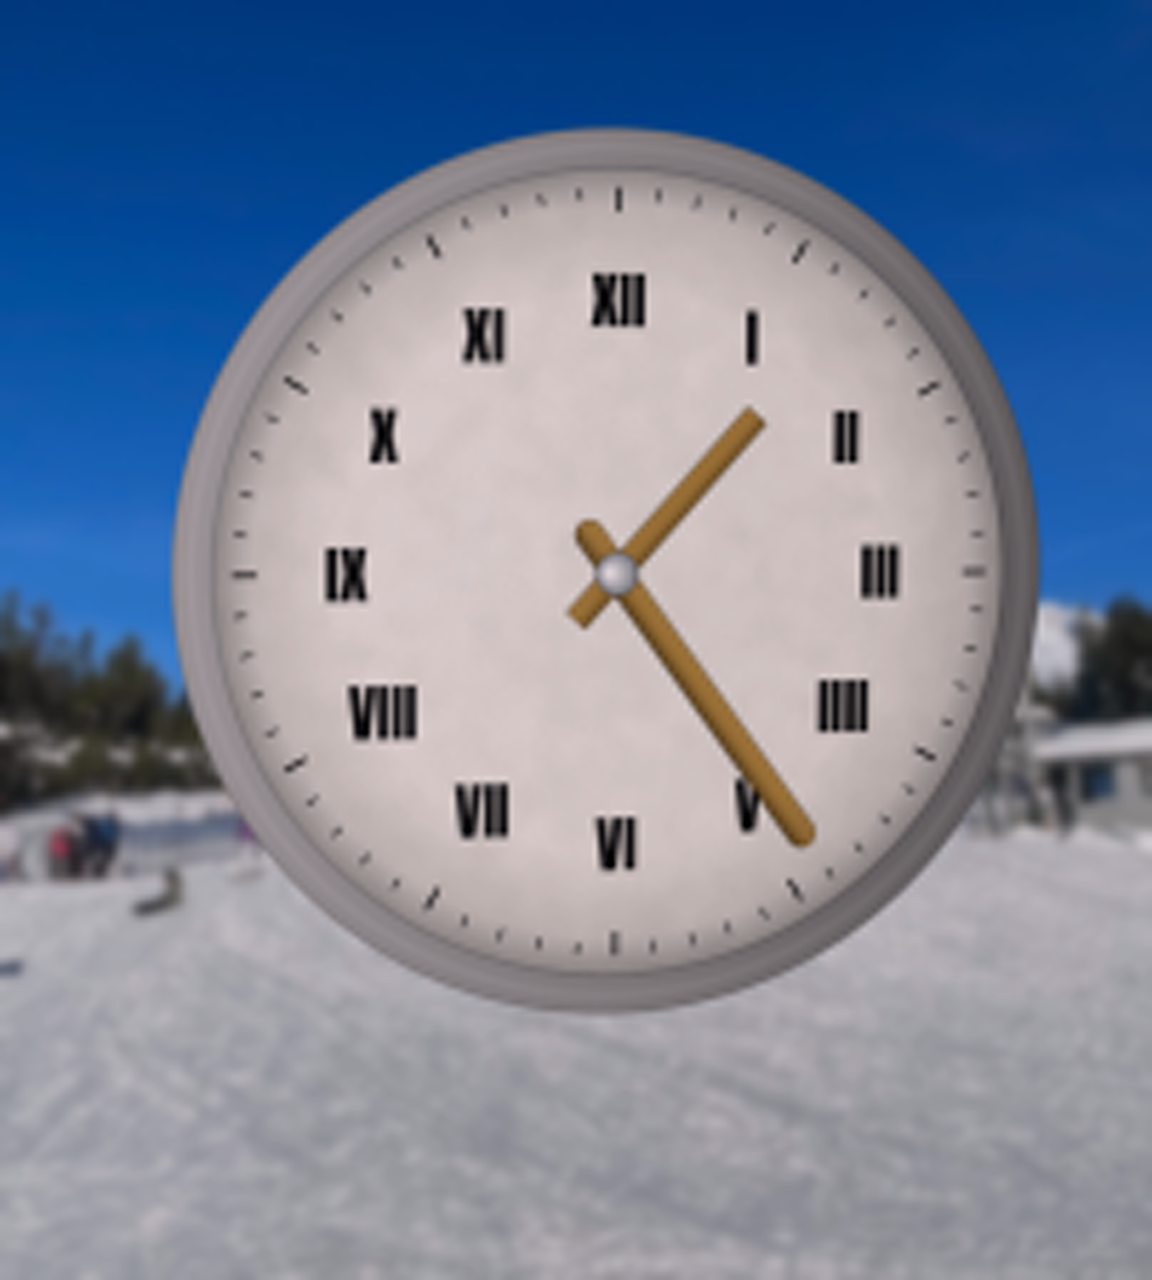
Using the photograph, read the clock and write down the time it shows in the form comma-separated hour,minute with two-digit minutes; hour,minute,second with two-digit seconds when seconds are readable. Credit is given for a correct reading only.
1,24
